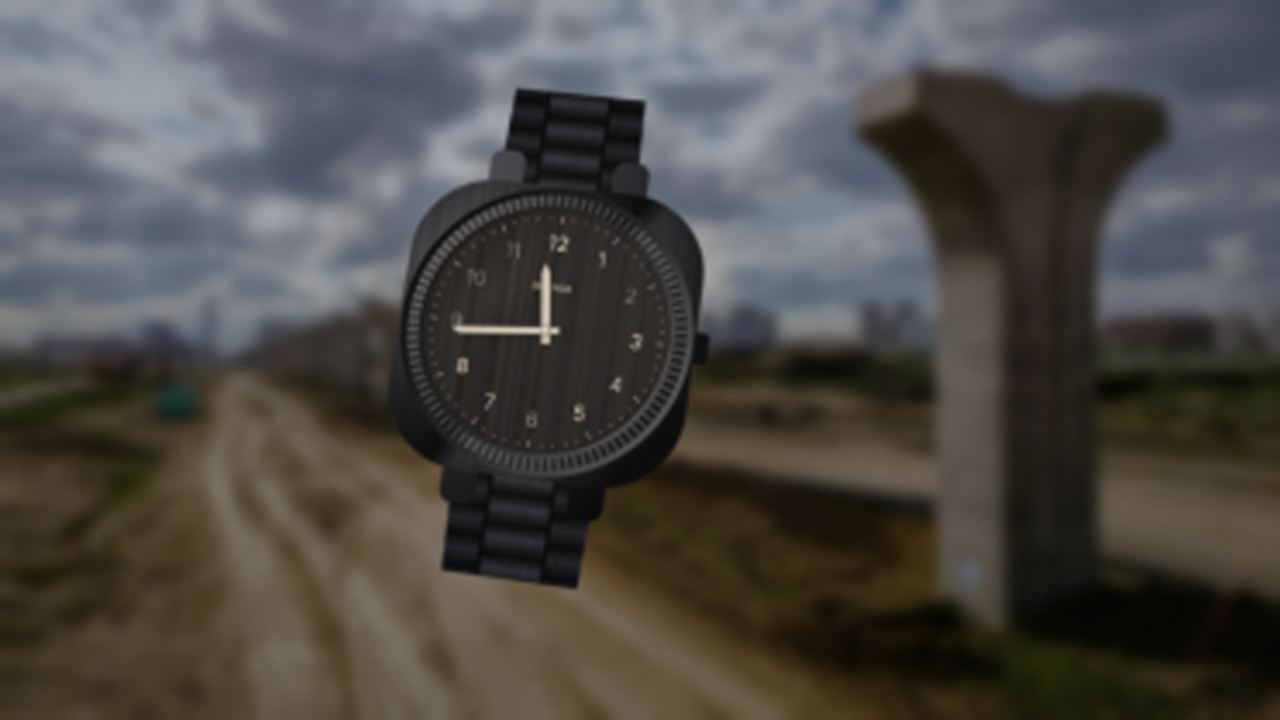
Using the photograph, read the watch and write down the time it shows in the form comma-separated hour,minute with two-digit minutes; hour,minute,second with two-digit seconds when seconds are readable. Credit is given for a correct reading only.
11,44
